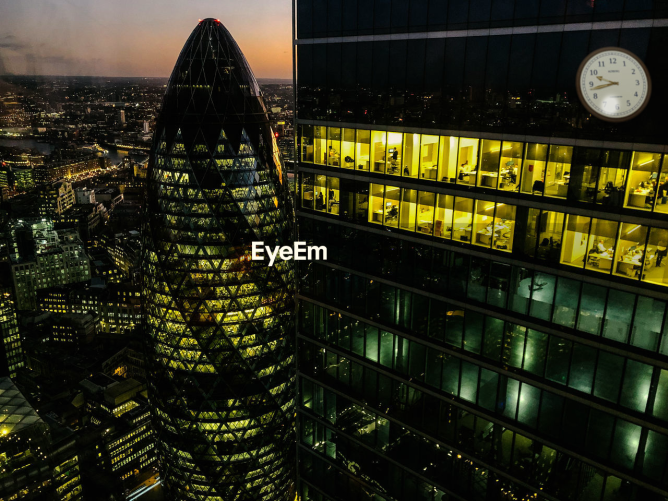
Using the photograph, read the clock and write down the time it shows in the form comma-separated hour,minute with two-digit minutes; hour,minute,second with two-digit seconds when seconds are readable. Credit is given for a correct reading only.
9,43
